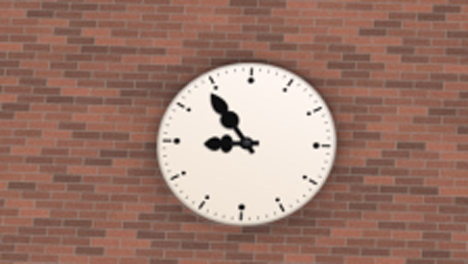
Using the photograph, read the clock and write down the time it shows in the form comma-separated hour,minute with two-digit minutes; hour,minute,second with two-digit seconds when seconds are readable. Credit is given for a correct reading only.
8,54
